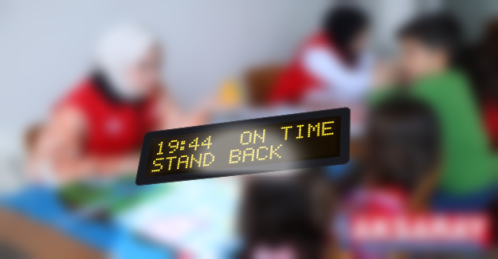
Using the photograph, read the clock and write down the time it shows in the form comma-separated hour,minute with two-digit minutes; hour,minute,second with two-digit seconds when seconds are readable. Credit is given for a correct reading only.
19,44
